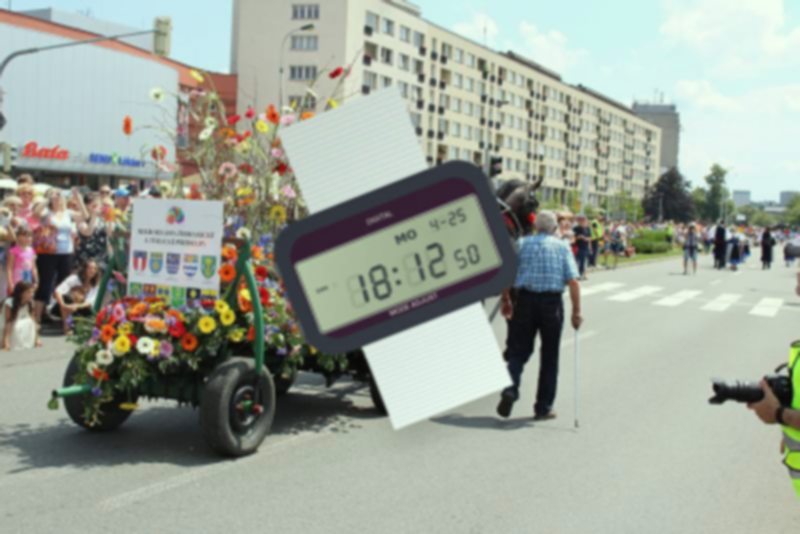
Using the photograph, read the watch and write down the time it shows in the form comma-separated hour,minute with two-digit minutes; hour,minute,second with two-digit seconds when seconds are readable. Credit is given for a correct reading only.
18,12,50
